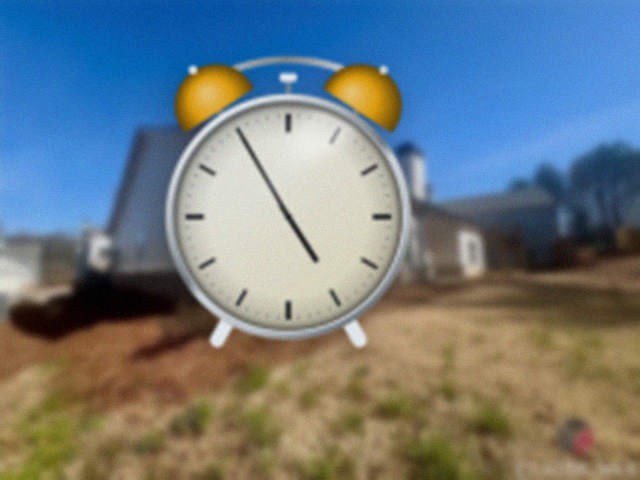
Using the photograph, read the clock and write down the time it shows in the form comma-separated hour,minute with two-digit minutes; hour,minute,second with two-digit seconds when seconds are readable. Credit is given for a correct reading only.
4,55
